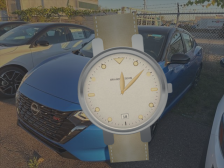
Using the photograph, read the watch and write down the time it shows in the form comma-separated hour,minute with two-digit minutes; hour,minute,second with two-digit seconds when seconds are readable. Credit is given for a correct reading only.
12,08
